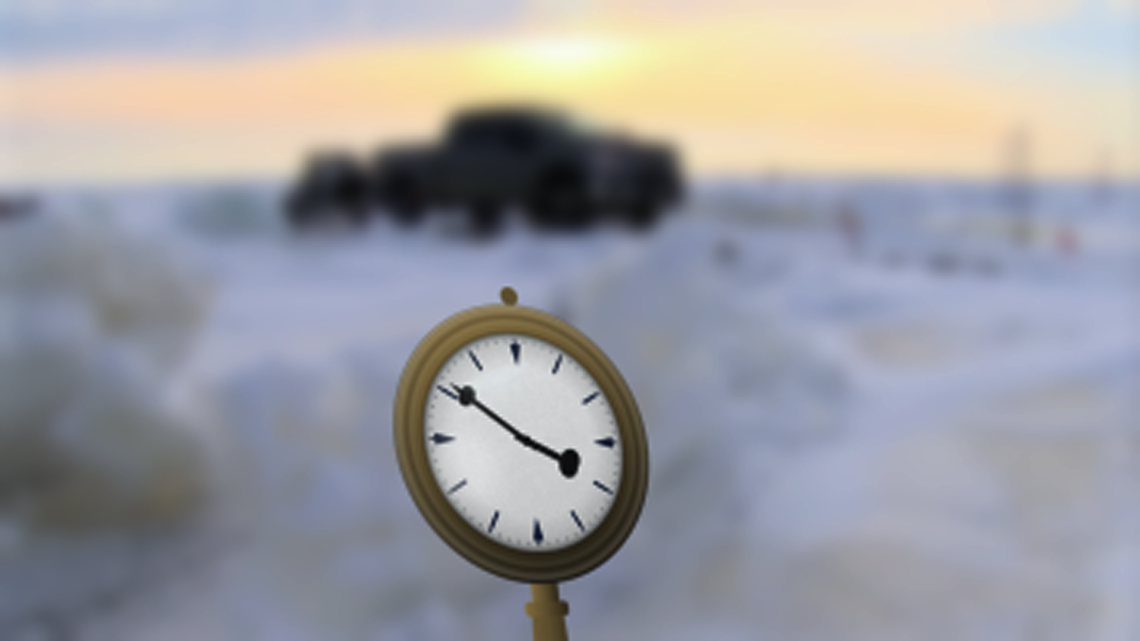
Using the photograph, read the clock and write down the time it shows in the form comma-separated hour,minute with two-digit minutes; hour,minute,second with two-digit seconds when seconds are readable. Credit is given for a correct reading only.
3,51
